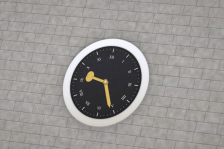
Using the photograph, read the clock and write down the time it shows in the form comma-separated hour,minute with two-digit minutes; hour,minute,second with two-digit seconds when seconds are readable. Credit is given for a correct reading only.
9,26
